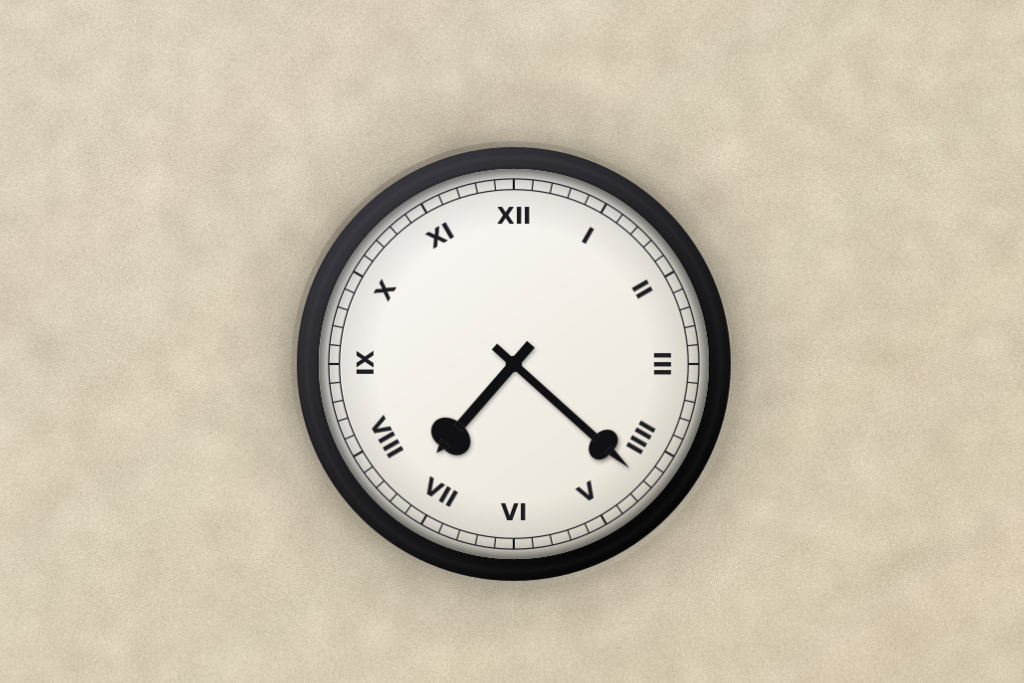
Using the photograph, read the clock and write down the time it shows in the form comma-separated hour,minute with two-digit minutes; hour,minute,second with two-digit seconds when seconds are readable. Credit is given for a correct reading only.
7,22
